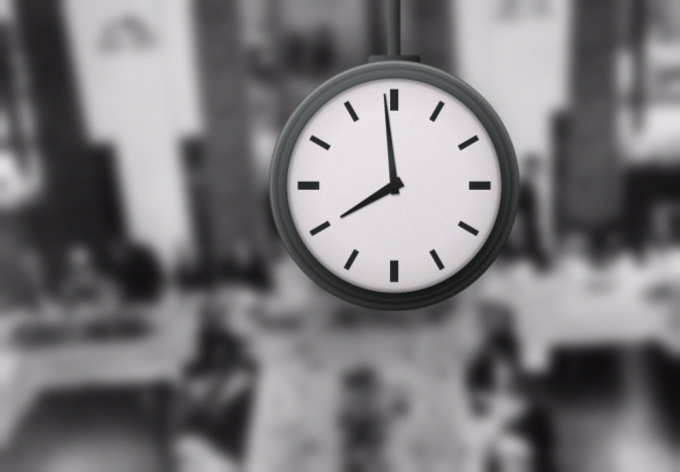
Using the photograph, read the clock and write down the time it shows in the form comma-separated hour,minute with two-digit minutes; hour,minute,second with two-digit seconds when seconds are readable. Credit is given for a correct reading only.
7,59
